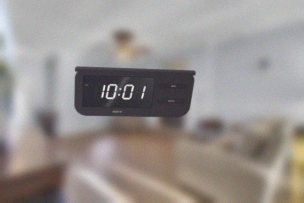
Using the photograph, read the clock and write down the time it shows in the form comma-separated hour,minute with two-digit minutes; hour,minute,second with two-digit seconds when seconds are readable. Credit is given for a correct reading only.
10,01
